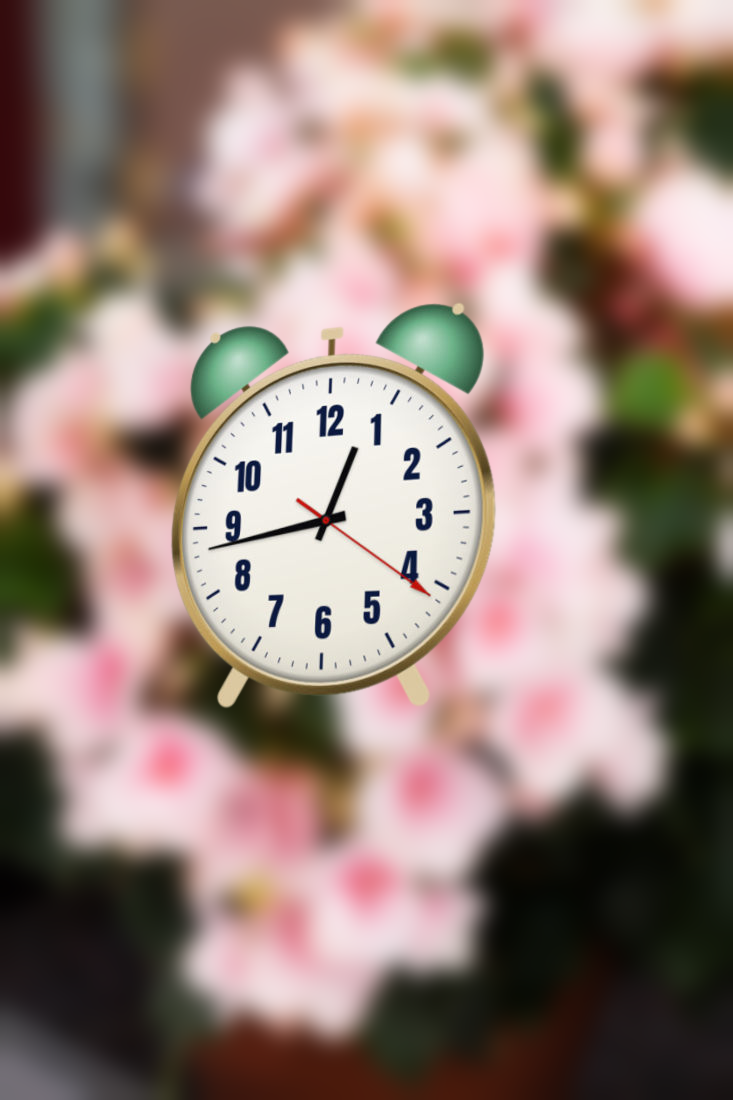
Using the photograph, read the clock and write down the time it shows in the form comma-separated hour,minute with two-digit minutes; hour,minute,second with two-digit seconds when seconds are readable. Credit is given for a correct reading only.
12,43,21
